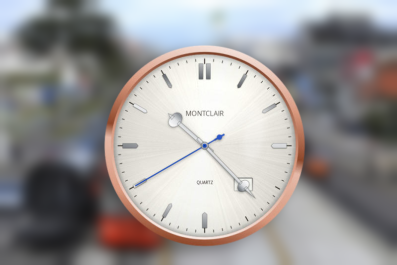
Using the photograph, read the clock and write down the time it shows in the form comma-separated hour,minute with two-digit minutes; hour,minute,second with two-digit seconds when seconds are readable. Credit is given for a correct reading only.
10,22,40
